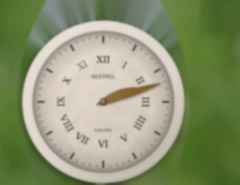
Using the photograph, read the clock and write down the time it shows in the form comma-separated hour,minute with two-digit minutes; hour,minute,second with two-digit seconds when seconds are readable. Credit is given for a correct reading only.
2,12
